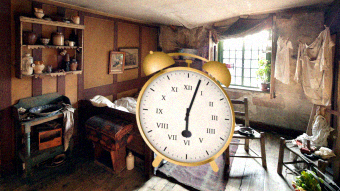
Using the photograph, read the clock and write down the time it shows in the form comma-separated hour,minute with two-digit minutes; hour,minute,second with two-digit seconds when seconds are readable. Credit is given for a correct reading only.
6,03
